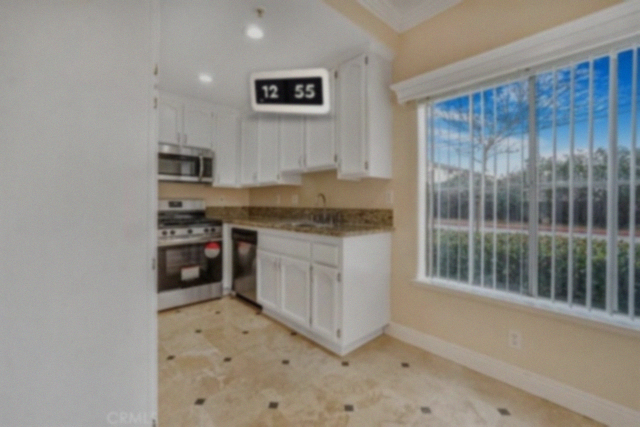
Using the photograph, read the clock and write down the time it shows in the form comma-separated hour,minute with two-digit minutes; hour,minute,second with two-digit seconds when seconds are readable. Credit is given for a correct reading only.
12,55
